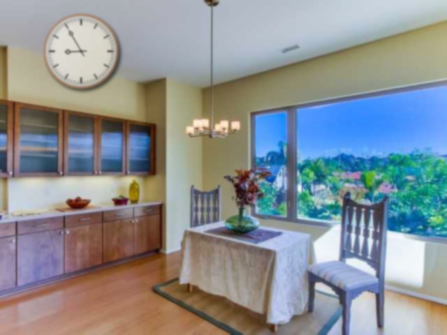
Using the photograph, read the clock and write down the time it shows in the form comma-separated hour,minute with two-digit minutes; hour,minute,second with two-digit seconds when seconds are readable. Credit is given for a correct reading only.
8,55
